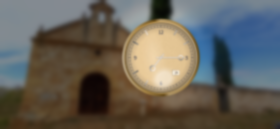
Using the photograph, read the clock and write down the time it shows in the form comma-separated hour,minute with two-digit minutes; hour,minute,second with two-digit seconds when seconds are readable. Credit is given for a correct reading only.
7,15
